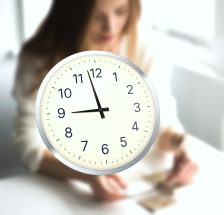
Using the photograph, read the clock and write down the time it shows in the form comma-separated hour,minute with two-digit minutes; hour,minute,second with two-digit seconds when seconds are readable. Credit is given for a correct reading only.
8,58
